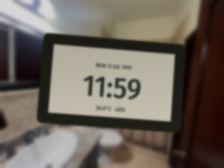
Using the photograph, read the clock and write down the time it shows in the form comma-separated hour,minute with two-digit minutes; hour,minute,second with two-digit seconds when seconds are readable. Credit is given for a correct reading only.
11,59
